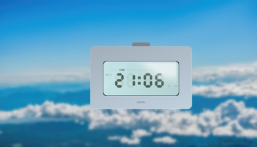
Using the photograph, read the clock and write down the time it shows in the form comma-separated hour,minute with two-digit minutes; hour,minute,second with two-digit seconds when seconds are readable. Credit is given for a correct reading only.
21,06
